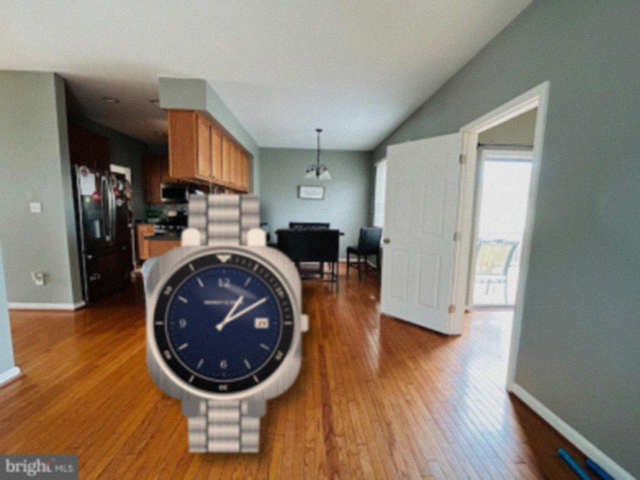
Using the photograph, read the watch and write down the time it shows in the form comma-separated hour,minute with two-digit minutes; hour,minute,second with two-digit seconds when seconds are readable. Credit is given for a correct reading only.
1,10
